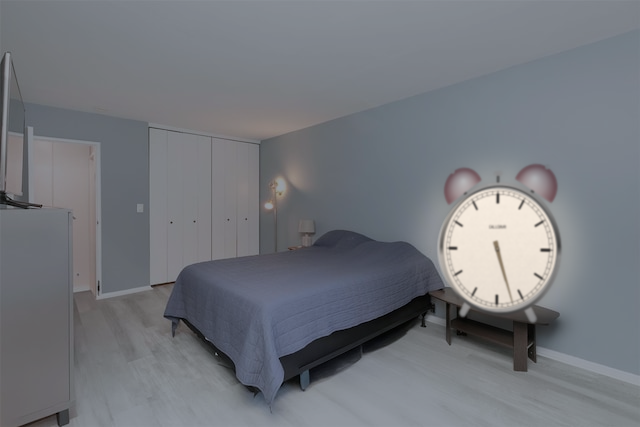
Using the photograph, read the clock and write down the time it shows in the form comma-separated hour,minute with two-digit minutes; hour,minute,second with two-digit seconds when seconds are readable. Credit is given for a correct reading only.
5,27
